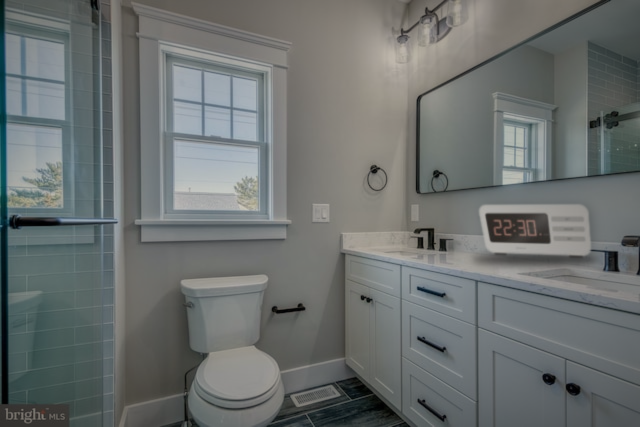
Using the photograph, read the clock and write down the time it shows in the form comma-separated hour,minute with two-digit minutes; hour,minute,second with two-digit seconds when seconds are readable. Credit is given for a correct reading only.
22,30
